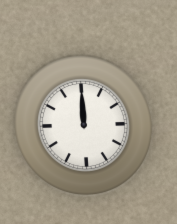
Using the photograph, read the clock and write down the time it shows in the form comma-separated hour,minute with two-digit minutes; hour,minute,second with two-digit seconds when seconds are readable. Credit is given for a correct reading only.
12,00
